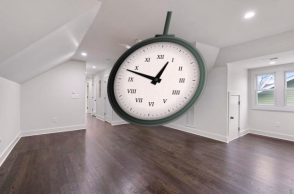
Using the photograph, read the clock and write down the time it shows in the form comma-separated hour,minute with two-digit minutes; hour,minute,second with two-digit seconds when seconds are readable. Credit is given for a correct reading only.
12,48
